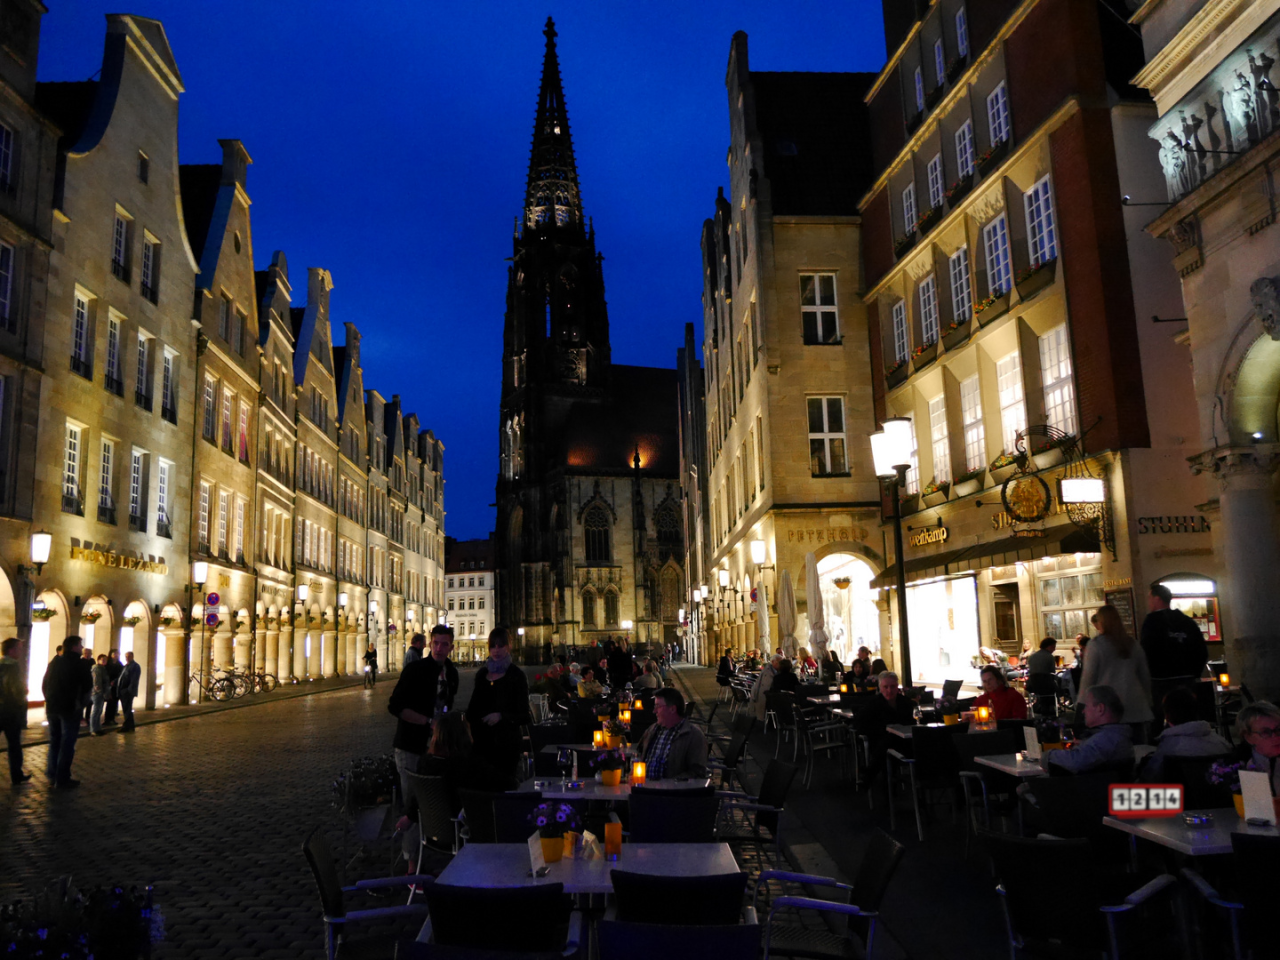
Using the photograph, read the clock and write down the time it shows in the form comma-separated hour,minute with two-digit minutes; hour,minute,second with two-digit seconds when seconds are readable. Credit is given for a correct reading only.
12,14
